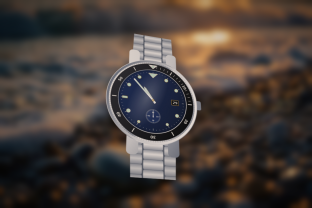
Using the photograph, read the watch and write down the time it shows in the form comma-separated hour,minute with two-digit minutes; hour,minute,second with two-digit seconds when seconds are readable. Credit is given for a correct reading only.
10,53
